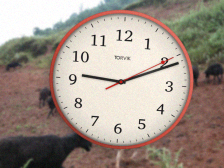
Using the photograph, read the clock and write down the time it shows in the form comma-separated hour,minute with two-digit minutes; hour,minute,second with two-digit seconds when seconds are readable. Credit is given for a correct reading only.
9,11,10
